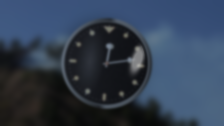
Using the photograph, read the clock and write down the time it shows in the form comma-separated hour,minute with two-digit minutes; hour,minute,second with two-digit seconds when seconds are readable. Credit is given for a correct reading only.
12,13
